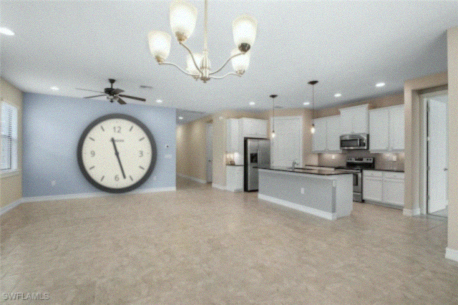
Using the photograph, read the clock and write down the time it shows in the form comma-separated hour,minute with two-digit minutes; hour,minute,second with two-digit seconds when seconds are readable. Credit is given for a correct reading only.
11,27
